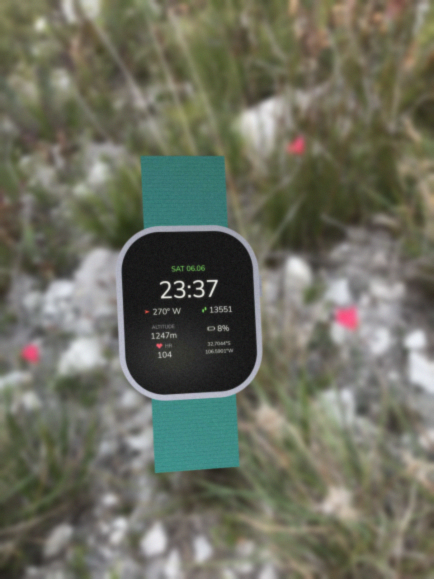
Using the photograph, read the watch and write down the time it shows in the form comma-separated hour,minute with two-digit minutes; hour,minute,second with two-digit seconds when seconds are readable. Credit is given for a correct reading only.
23,37
